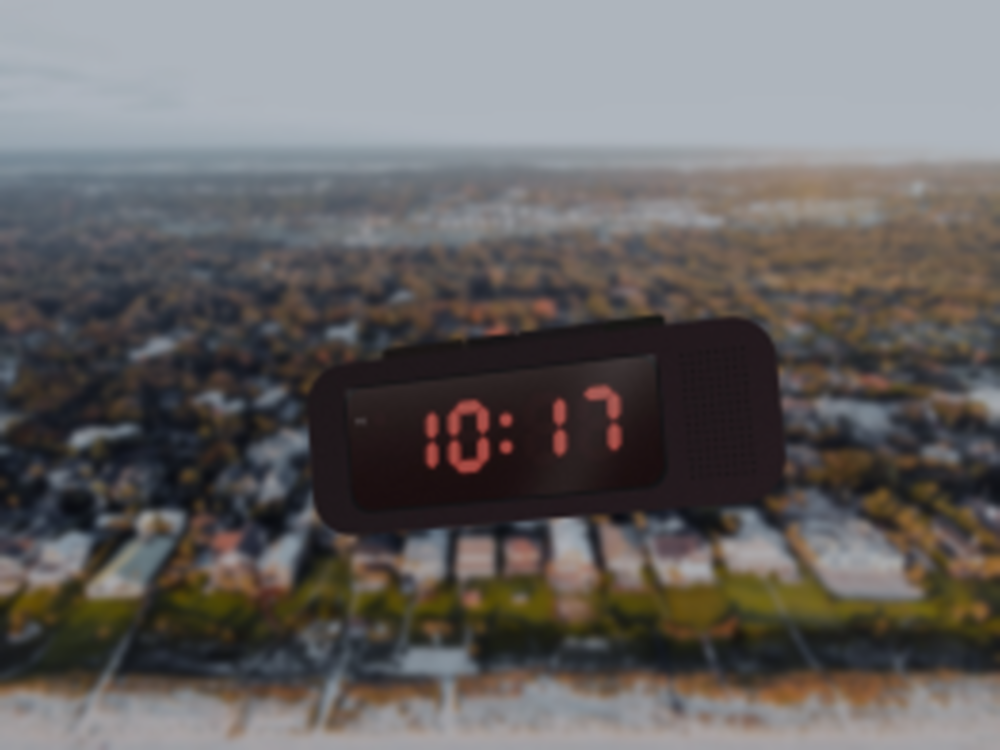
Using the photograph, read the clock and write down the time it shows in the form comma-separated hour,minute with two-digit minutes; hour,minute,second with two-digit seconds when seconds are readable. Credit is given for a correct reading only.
10,17
